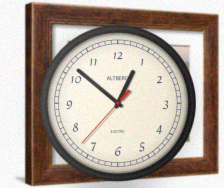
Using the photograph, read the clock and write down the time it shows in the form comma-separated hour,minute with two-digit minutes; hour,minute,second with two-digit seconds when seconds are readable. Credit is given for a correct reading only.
12,51,37
